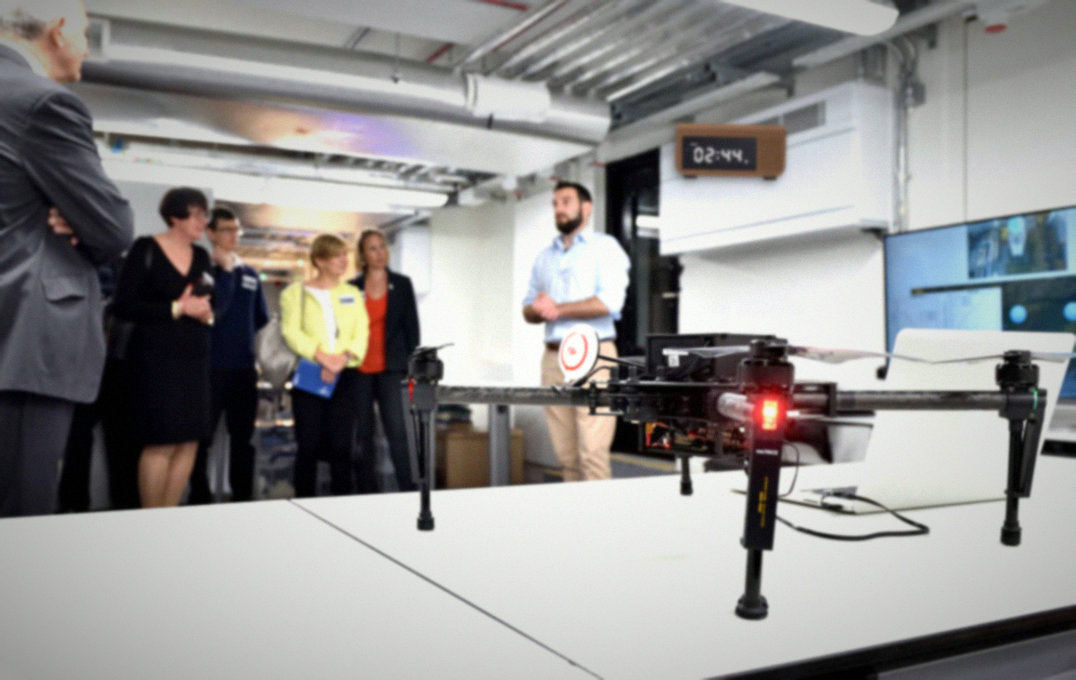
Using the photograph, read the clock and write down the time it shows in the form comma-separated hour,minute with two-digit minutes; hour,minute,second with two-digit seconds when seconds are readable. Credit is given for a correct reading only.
2,44
